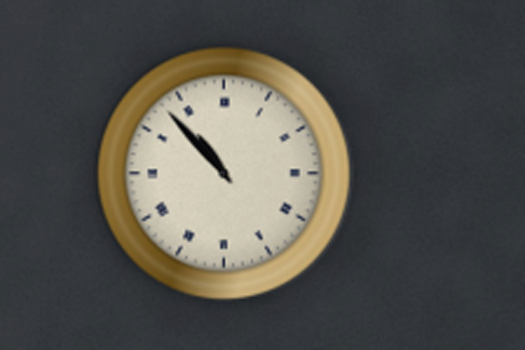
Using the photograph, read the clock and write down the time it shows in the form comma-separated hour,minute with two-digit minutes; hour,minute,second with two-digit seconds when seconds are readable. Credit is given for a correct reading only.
10,53
